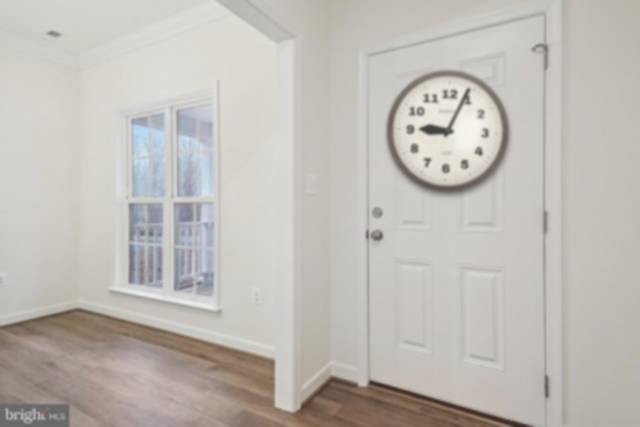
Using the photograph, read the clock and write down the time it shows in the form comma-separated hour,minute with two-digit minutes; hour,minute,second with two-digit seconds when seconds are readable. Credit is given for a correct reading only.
9,04
